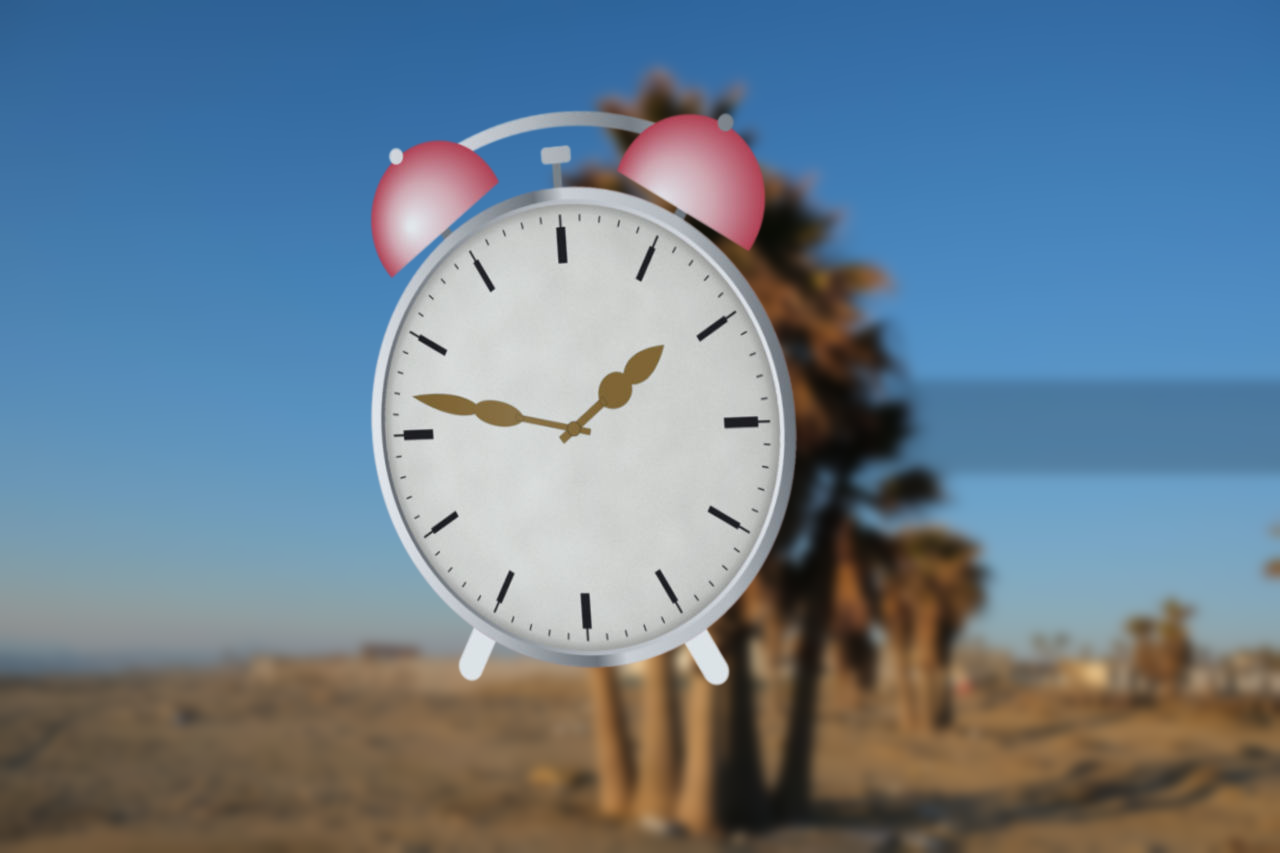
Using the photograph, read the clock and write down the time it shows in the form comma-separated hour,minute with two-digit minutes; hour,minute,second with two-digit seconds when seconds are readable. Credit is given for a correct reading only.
1,47
